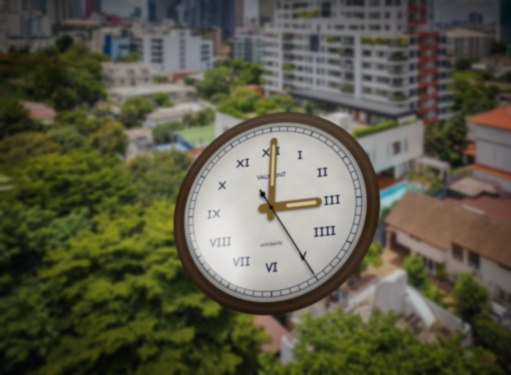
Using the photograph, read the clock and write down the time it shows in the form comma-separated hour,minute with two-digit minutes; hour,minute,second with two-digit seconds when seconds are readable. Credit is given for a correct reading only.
3,00,25
